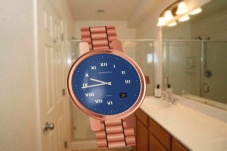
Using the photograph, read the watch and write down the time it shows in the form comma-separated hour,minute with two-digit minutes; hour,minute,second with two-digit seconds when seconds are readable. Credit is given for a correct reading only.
9,44
